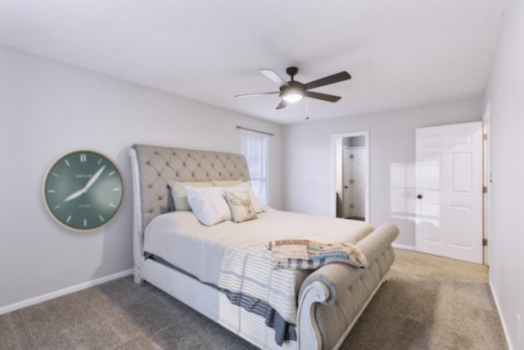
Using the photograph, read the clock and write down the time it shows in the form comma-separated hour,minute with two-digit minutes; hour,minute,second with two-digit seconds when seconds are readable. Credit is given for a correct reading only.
8,07
